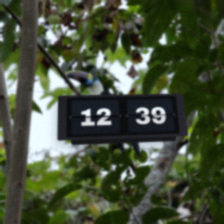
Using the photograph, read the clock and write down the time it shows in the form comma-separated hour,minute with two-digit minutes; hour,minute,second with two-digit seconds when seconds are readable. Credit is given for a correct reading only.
12,39
